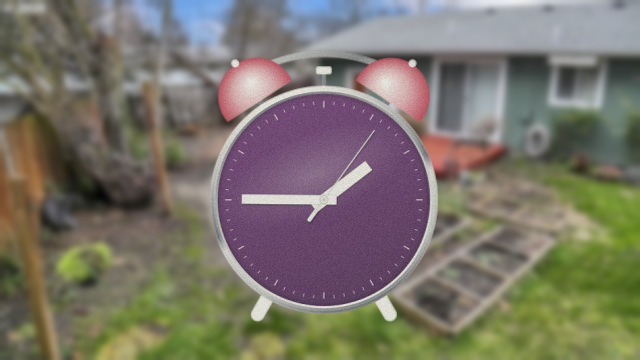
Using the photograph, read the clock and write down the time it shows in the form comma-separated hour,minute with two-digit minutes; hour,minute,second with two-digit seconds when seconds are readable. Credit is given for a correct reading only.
1,45,06
